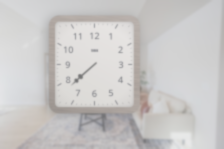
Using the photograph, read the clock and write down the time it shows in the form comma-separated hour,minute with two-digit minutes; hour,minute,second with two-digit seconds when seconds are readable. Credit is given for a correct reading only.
7,38
